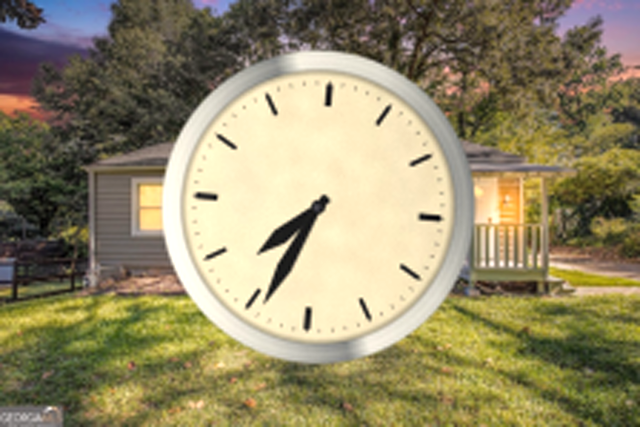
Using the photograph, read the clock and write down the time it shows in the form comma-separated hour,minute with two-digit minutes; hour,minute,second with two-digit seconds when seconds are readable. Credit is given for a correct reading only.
7,34
